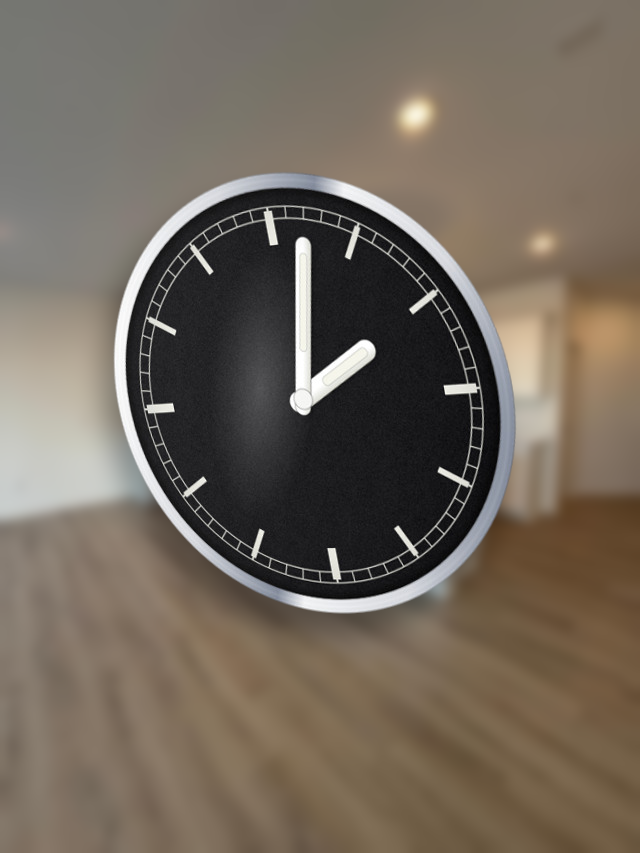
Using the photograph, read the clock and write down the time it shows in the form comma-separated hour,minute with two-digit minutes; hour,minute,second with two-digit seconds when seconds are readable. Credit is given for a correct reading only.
2,02
